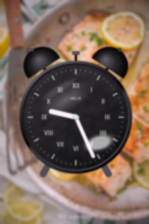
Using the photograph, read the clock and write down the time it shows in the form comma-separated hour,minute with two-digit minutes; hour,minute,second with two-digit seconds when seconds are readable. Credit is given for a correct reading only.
9,26
